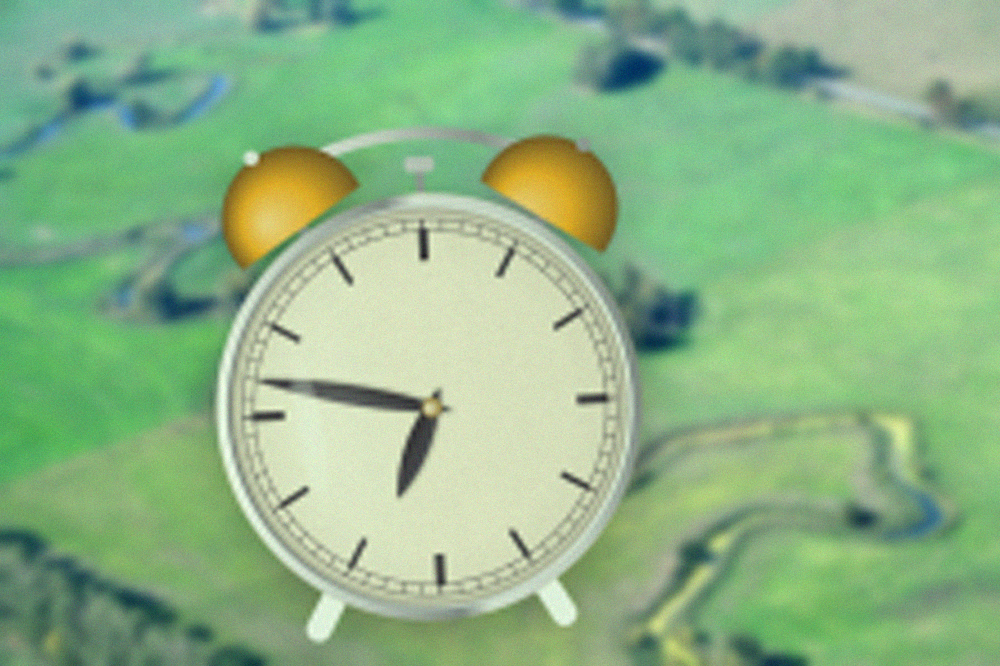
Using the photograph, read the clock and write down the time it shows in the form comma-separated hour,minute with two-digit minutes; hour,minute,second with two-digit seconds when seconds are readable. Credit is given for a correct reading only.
6,47
